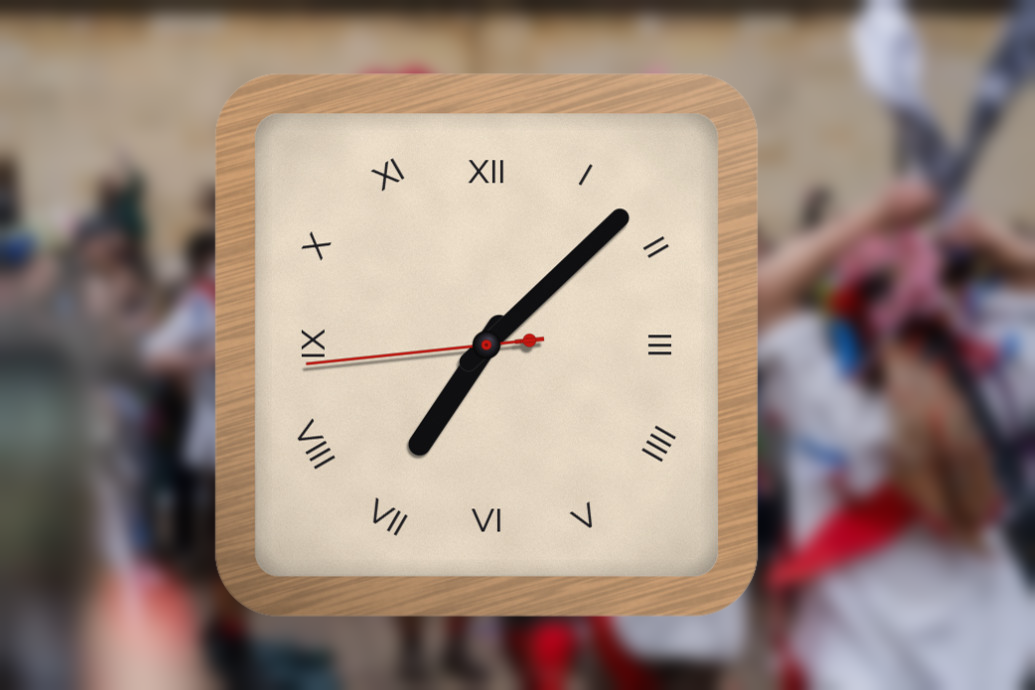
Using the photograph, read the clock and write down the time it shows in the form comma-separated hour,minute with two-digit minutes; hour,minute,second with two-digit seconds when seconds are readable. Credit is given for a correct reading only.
7,07,44
